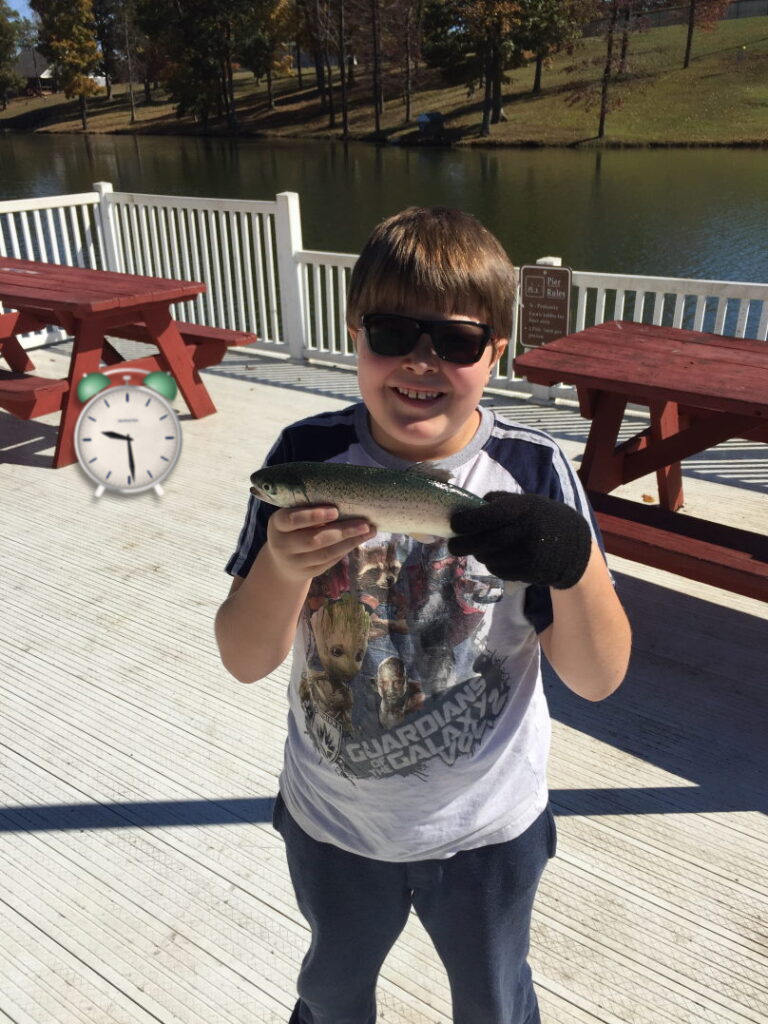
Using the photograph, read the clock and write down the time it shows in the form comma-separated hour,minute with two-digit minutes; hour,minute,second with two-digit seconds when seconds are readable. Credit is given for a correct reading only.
9,29
